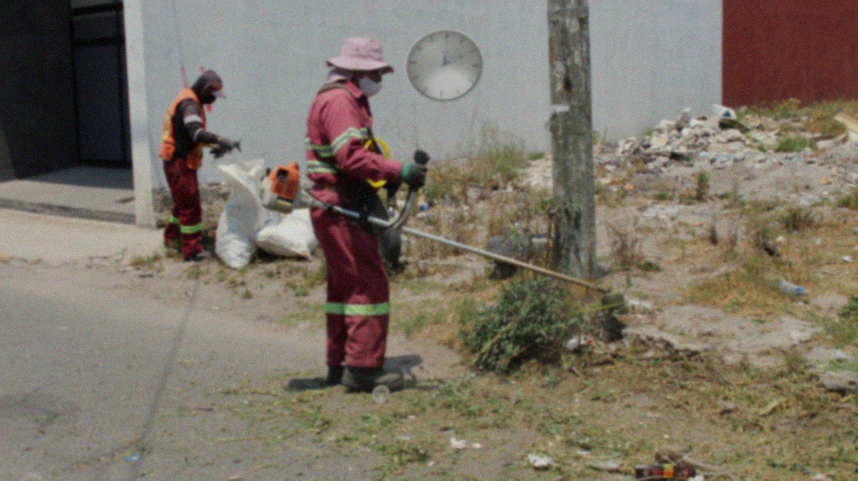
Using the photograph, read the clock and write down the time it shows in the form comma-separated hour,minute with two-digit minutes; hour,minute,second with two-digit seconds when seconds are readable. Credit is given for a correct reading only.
2,00
